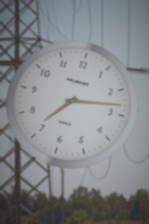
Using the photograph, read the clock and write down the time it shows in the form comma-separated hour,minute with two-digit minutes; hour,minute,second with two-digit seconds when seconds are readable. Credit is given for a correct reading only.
7,13
